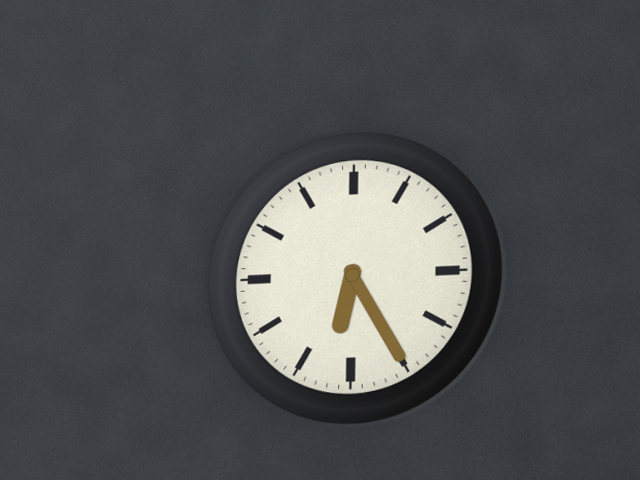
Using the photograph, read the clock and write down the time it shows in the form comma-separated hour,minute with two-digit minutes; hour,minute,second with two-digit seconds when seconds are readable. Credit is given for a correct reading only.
6,25
